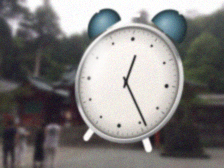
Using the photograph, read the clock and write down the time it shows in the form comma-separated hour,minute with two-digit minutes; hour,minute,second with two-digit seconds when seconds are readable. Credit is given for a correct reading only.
12,24
